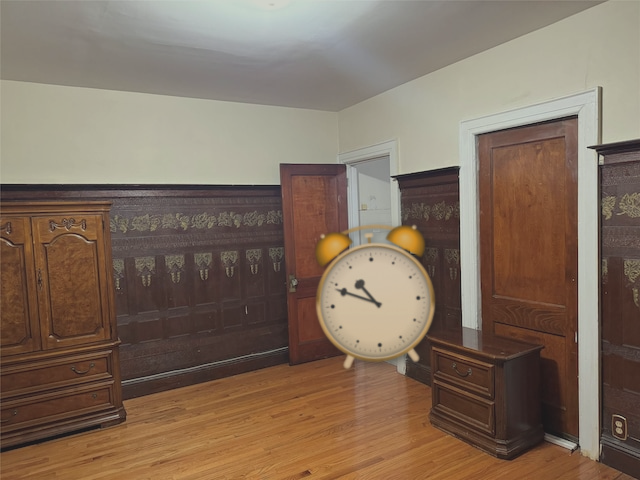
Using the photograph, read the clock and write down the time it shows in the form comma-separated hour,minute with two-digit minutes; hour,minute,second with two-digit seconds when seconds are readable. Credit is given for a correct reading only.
10,49
